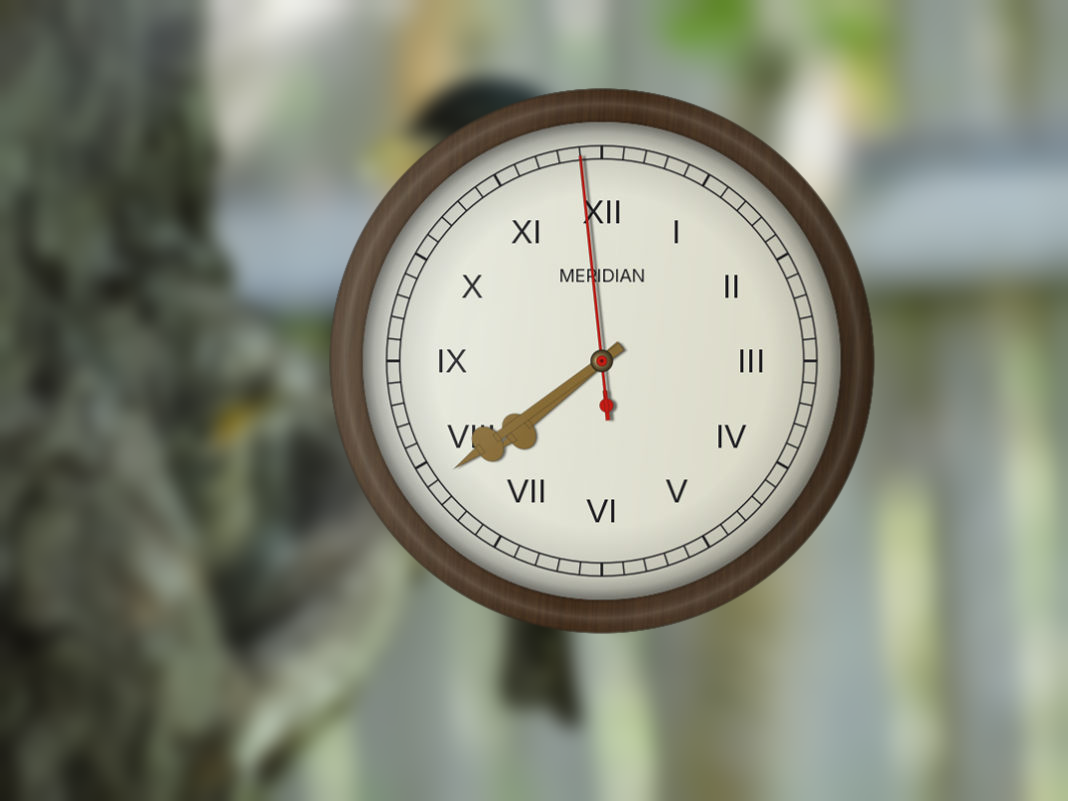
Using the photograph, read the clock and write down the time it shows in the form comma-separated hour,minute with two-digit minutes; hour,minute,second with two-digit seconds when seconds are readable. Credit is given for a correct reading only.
7,38,59
